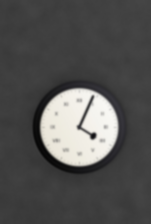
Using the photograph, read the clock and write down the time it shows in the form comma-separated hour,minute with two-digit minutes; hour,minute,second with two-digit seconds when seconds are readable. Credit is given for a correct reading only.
4,04
